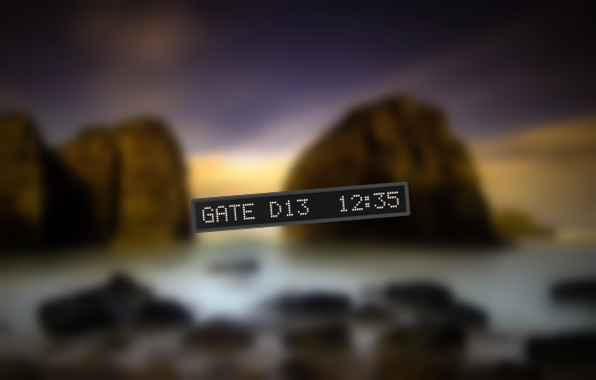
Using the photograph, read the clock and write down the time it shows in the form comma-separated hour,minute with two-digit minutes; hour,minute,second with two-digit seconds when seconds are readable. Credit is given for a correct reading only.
12,35
